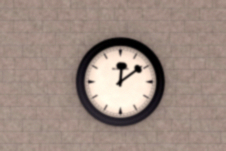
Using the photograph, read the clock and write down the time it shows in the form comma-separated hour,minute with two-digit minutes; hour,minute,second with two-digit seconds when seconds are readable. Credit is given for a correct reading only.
12,09
